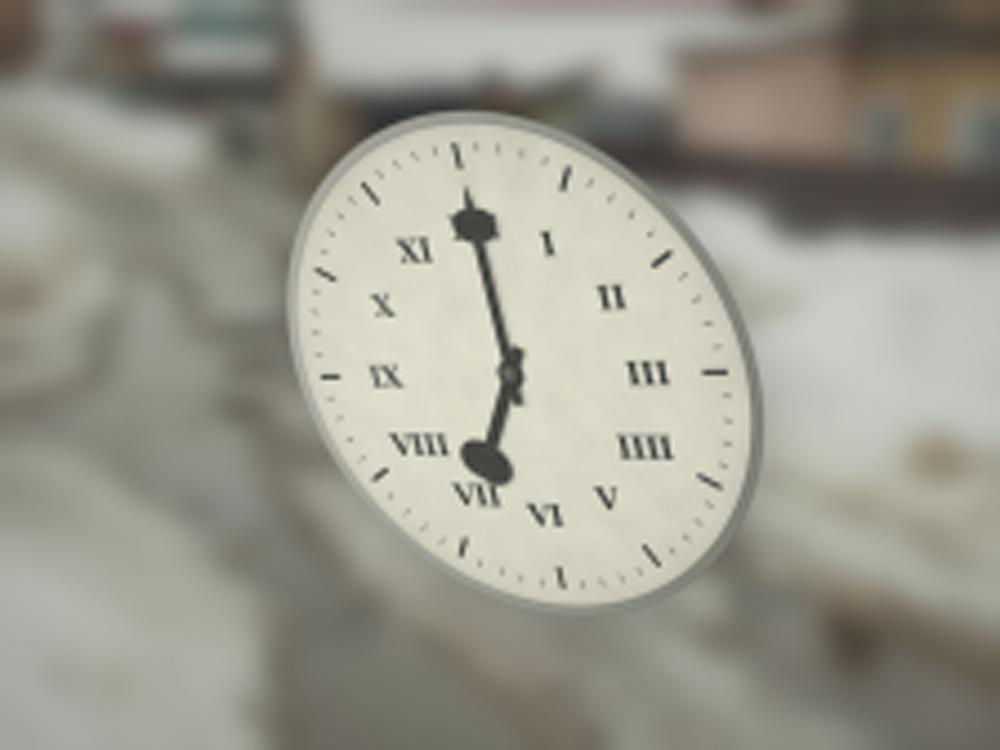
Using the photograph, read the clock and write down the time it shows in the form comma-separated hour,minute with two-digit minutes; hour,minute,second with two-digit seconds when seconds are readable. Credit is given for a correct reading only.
7,00
